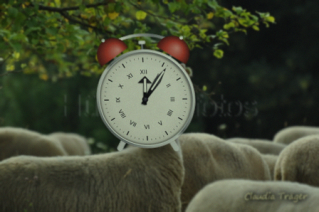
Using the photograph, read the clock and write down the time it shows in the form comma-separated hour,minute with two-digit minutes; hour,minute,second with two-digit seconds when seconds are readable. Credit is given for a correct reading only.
12,06
